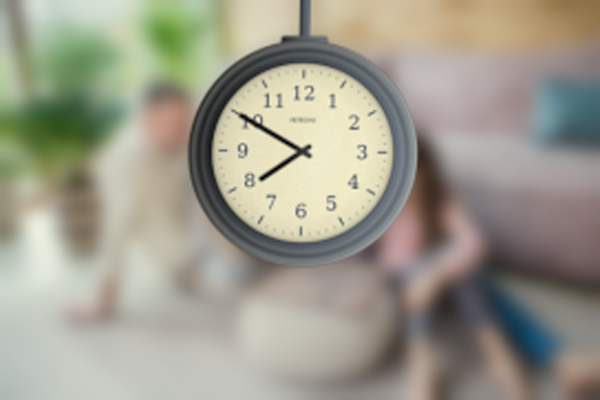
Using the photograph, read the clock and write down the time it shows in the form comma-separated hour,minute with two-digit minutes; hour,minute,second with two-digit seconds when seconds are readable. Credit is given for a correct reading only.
7,50
